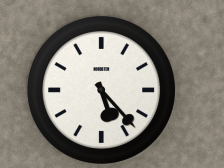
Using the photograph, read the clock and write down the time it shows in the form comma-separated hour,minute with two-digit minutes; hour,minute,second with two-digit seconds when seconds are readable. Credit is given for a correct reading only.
5,23
